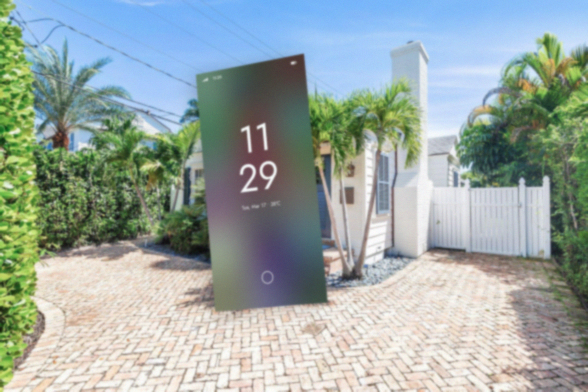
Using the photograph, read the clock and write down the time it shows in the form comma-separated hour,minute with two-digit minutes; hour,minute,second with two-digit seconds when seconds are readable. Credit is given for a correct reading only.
11,29
